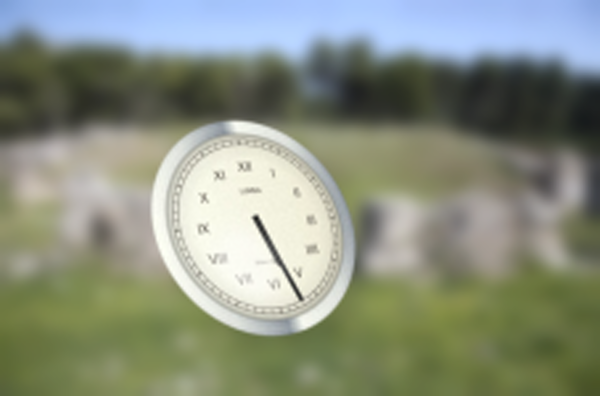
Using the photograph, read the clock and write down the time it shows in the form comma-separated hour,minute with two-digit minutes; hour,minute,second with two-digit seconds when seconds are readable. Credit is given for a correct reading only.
5,27
